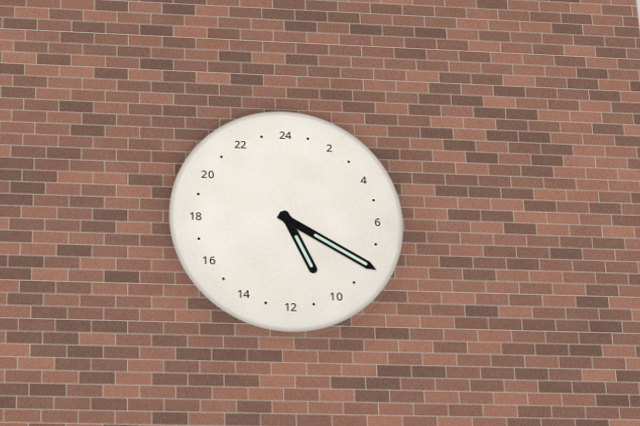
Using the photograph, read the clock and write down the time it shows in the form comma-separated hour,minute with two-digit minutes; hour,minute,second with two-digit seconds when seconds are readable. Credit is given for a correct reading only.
10,20
